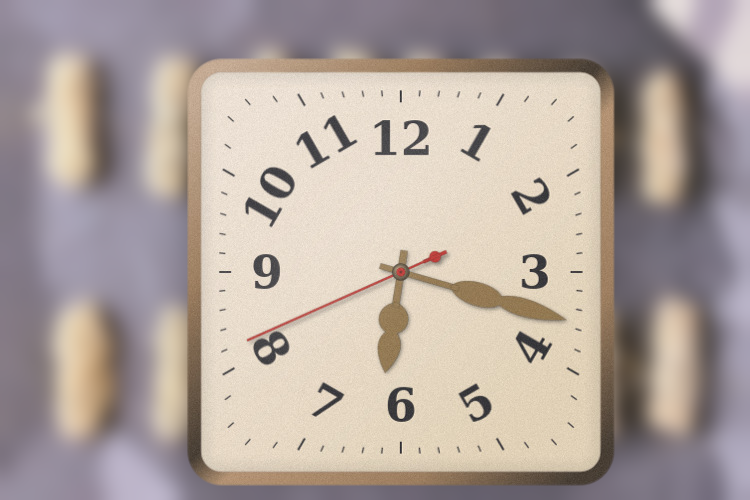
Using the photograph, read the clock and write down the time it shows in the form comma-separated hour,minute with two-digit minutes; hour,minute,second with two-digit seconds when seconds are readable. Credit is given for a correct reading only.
6,17,41
